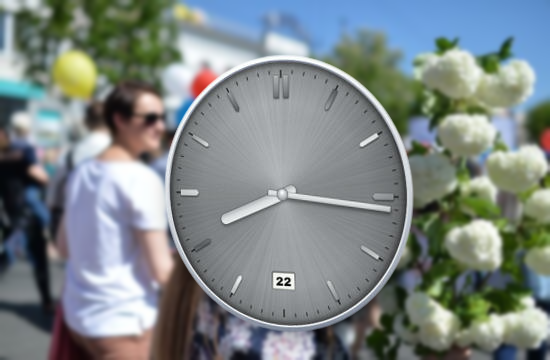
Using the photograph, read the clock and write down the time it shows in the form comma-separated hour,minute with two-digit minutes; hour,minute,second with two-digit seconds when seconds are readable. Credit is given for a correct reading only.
8,16
